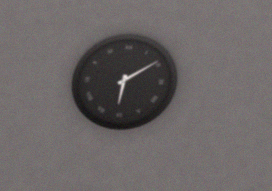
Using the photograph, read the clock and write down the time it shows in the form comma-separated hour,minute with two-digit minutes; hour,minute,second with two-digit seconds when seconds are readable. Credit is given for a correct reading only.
6,09
